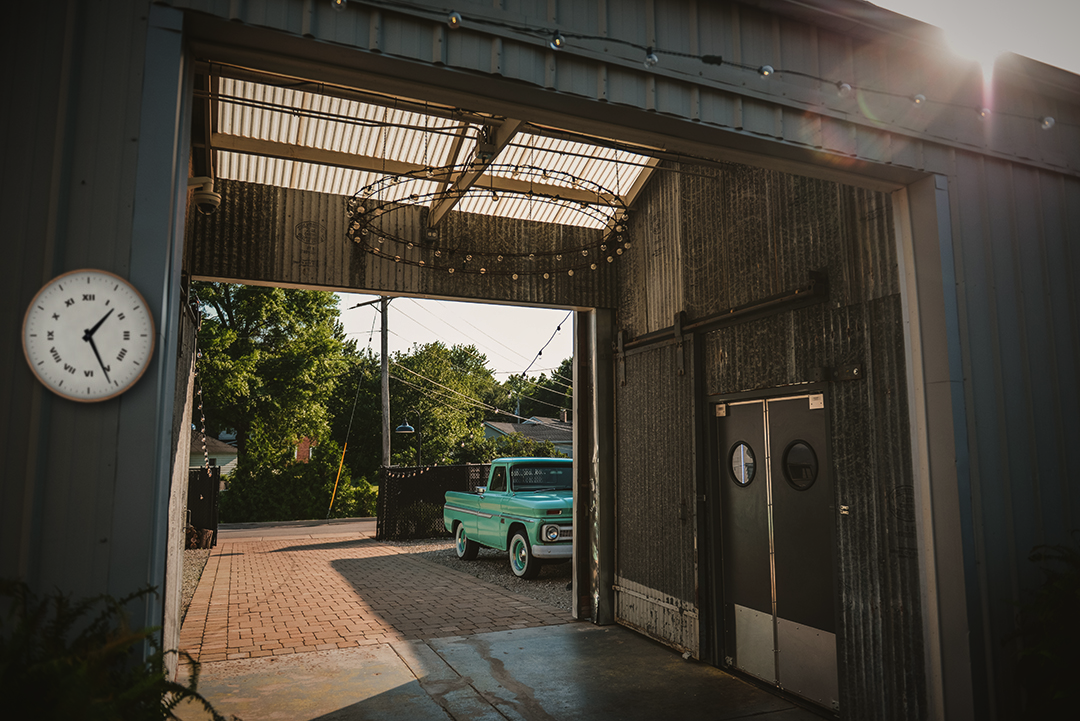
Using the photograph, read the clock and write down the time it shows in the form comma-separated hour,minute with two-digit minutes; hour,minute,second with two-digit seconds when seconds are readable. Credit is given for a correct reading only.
1,26
